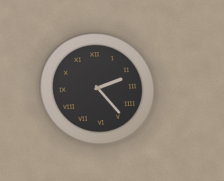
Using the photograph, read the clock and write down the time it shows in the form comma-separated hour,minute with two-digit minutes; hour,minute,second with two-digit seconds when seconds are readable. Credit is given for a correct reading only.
2,24
